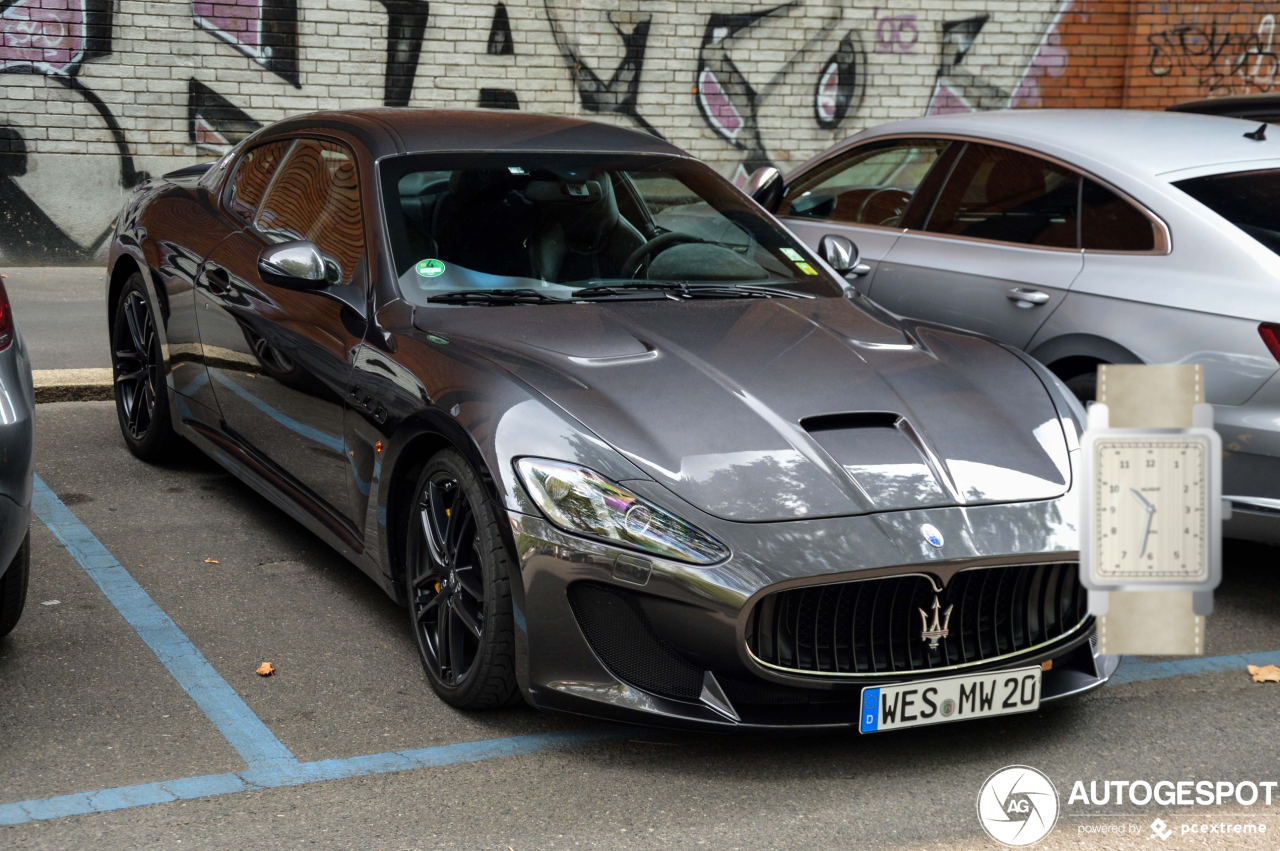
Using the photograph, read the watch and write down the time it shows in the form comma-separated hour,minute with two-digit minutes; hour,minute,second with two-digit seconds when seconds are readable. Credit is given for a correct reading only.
10,32
